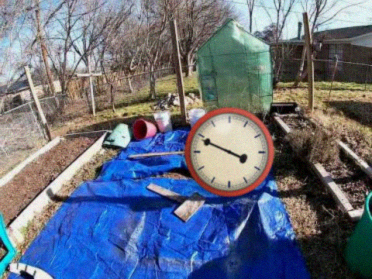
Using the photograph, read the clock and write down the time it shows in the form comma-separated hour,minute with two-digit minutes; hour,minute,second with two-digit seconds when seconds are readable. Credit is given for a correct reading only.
3,49
